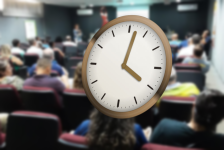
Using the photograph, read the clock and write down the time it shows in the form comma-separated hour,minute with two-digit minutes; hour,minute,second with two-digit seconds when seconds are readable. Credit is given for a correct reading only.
4,02
